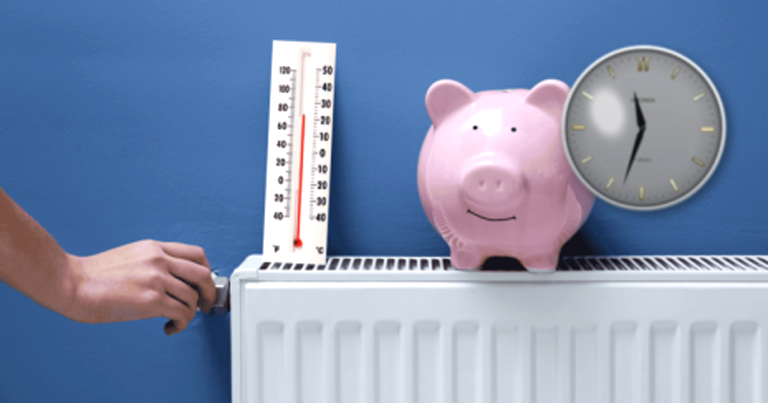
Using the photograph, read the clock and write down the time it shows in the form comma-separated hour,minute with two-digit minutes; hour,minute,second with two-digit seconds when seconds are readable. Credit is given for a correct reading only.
11,33
